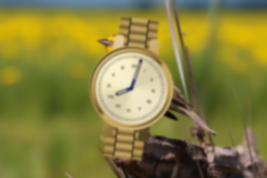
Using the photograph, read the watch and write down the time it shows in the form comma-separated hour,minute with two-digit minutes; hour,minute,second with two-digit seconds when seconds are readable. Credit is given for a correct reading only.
8,02
